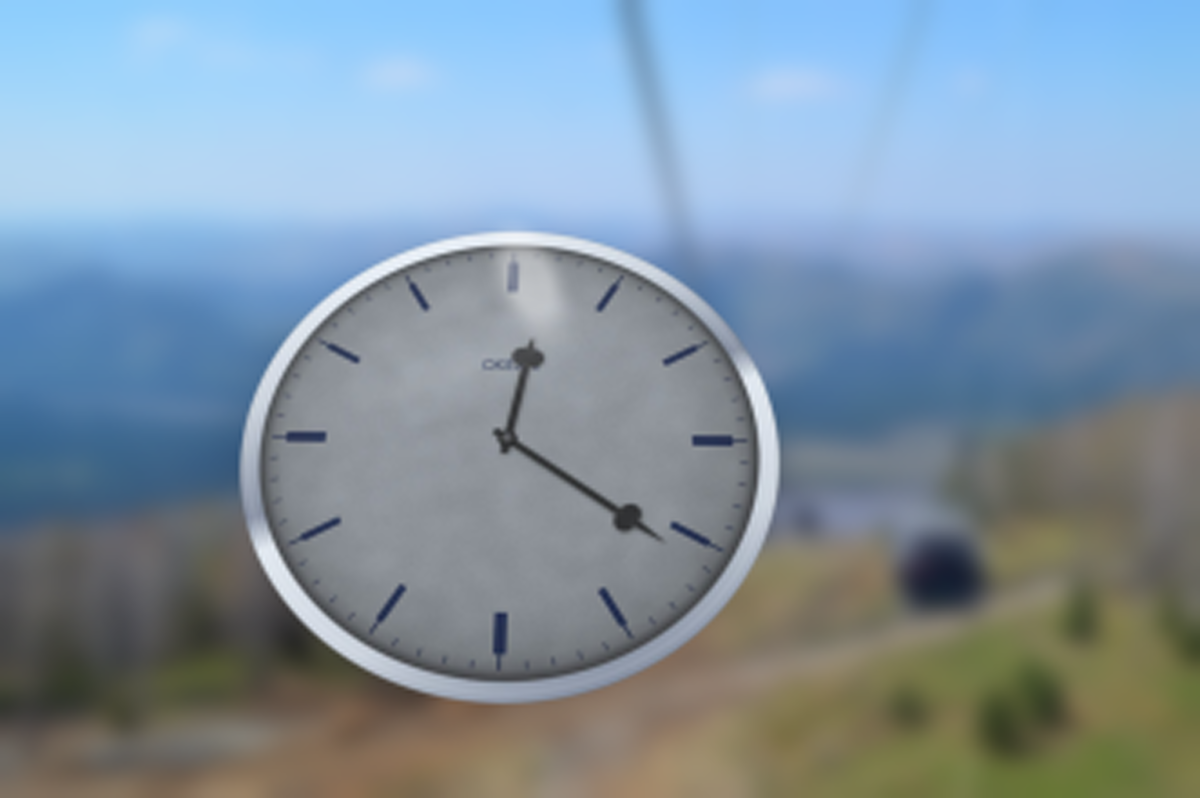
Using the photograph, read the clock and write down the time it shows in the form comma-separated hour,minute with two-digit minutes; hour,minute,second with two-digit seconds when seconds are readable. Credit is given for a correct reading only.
12,21
